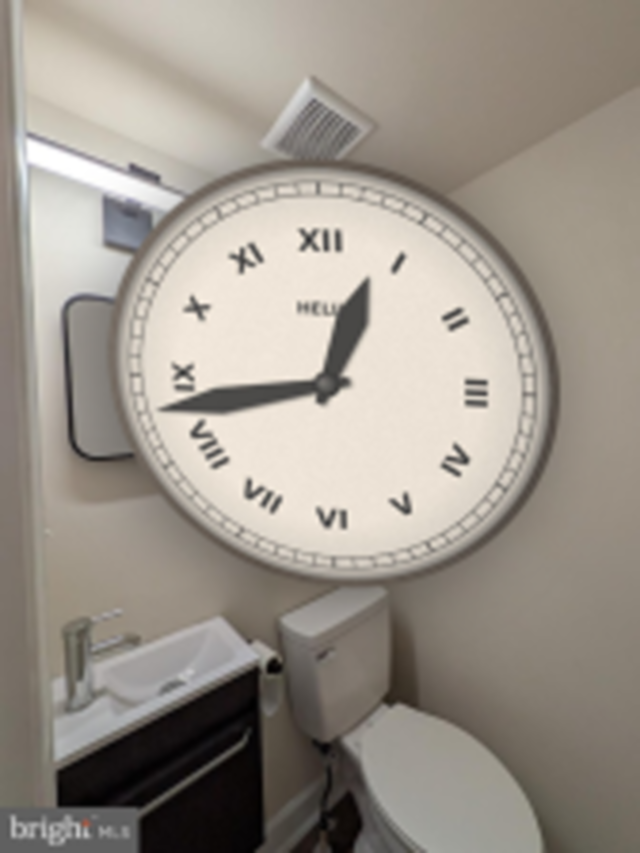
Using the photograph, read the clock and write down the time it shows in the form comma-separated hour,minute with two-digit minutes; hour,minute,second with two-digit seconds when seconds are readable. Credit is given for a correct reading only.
12,43
